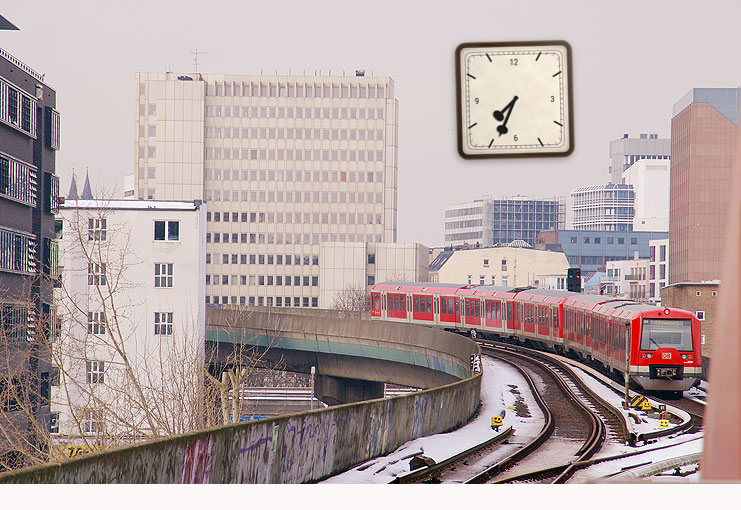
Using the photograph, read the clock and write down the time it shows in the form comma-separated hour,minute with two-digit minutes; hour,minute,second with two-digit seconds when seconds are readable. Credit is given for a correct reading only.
7,34
